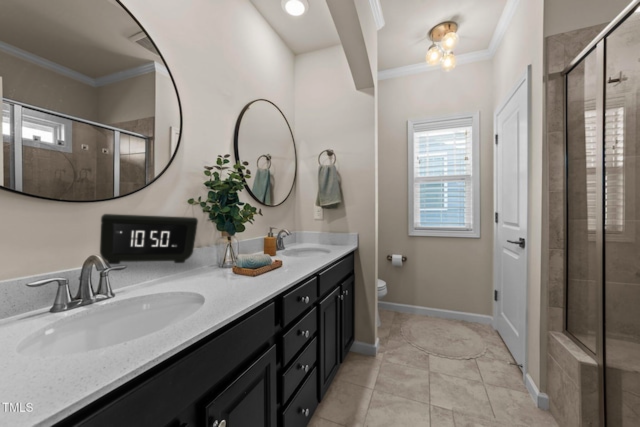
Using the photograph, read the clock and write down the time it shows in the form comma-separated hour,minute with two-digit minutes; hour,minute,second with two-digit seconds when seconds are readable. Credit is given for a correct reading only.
10,50
